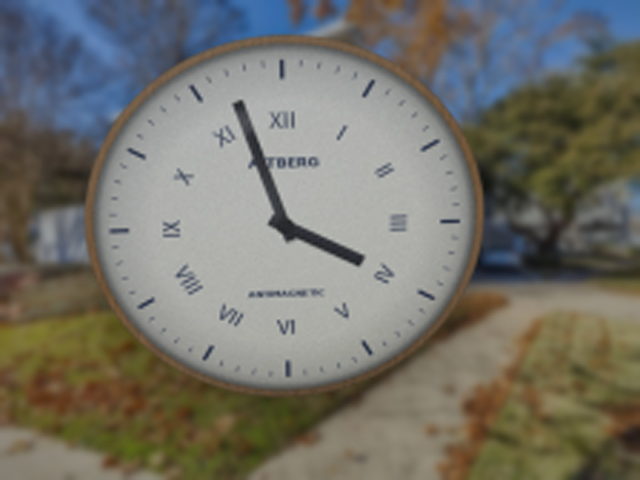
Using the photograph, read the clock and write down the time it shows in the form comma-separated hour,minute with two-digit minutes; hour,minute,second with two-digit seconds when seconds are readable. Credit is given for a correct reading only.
3,57
